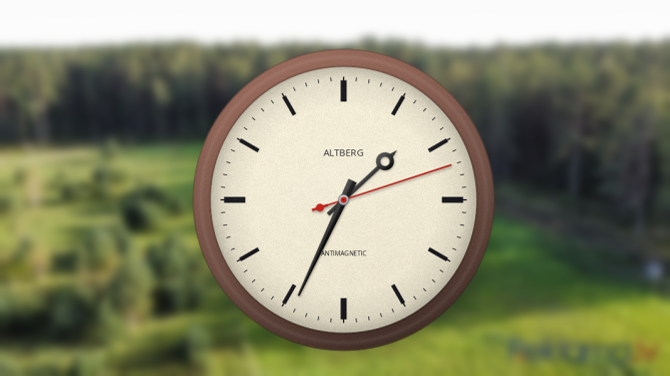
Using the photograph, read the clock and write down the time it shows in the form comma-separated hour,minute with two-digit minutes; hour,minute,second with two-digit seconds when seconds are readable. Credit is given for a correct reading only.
1,34,12
